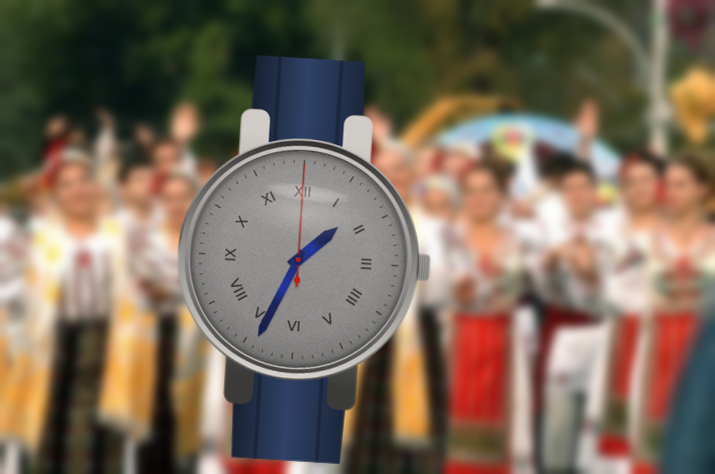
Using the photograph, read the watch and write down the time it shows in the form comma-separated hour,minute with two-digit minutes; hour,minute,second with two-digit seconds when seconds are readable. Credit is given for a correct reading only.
1,34,00
